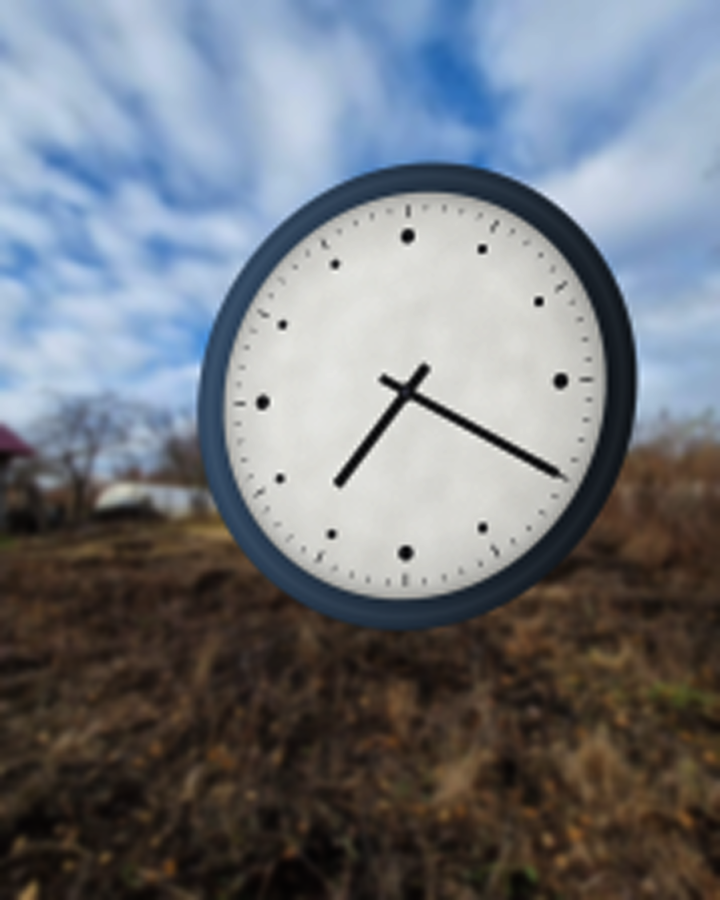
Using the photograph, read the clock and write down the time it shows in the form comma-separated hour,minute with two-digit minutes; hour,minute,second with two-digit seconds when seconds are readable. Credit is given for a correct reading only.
7,20
